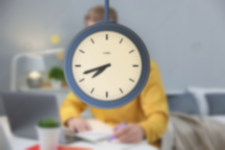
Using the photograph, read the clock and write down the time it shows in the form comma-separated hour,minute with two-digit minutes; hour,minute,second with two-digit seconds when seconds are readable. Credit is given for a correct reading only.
7,42
